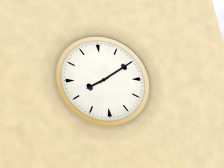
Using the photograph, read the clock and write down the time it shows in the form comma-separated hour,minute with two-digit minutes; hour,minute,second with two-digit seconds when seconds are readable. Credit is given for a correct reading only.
8,10
